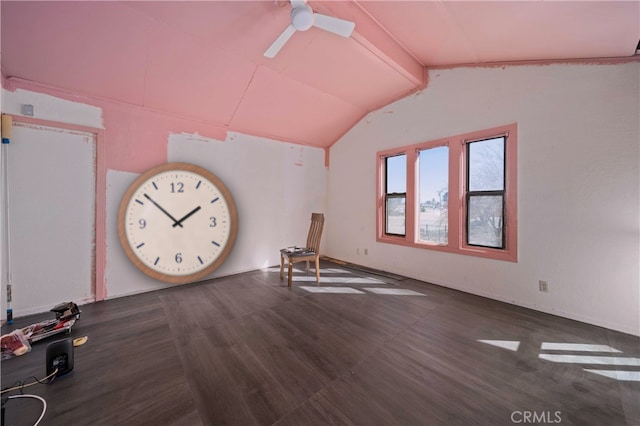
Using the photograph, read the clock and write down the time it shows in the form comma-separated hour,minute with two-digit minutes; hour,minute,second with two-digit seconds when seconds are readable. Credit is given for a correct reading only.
1,52
